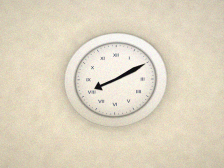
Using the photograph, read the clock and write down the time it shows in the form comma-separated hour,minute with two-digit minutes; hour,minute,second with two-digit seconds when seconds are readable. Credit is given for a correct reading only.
8,10
